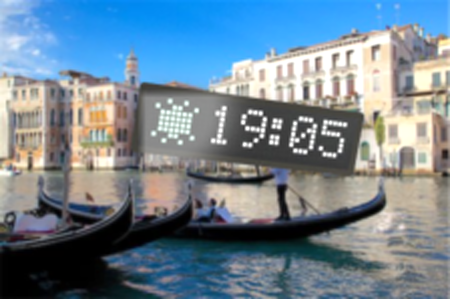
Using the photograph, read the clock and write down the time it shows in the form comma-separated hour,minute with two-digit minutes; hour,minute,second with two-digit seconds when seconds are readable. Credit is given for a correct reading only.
19,05
